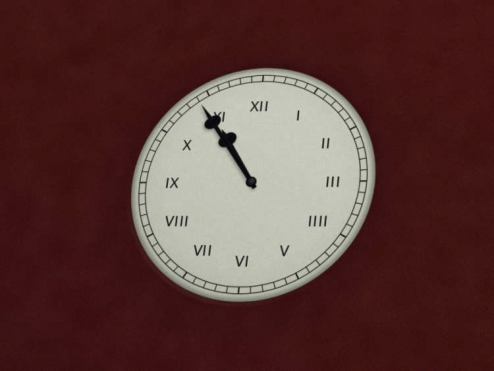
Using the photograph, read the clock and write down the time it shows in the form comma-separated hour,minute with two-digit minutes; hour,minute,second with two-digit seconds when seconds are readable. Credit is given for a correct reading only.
10,54
